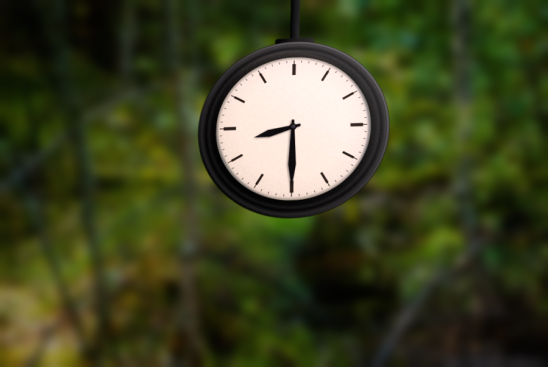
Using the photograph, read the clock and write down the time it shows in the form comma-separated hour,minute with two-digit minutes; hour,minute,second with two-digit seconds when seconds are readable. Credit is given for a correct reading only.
8,30
